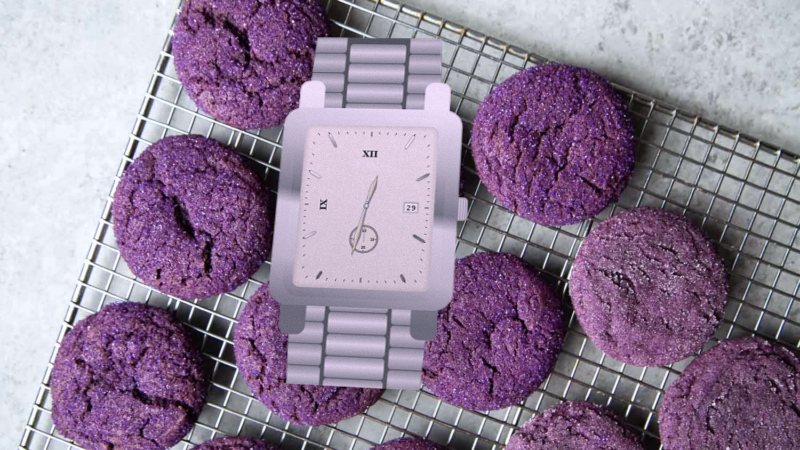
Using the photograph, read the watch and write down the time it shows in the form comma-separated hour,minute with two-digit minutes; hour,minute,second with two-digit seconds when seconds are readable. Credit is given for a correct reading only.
12,32
